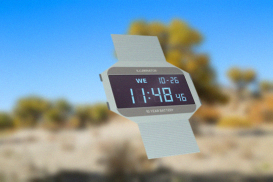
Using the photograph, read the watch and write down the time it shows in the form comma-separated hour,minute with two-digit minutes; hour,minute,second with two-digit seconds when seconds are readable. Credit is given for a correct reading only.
11,48,46
